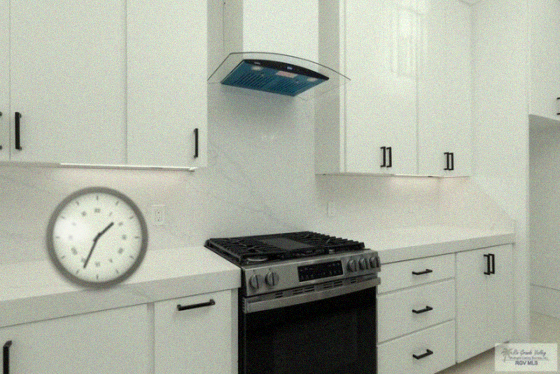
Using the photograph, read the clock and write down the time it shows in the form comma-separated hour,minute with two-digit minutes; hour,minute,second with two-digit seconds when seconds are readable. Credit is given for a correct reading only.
1,34
